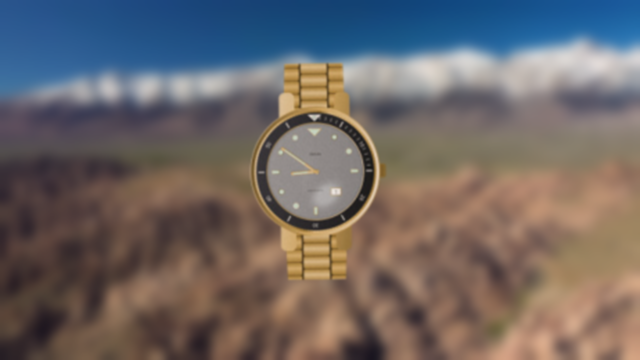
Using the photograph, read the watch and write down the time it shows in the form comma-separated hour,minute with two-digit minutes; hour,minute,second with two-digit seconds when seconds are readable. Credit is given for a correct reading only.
8,51
